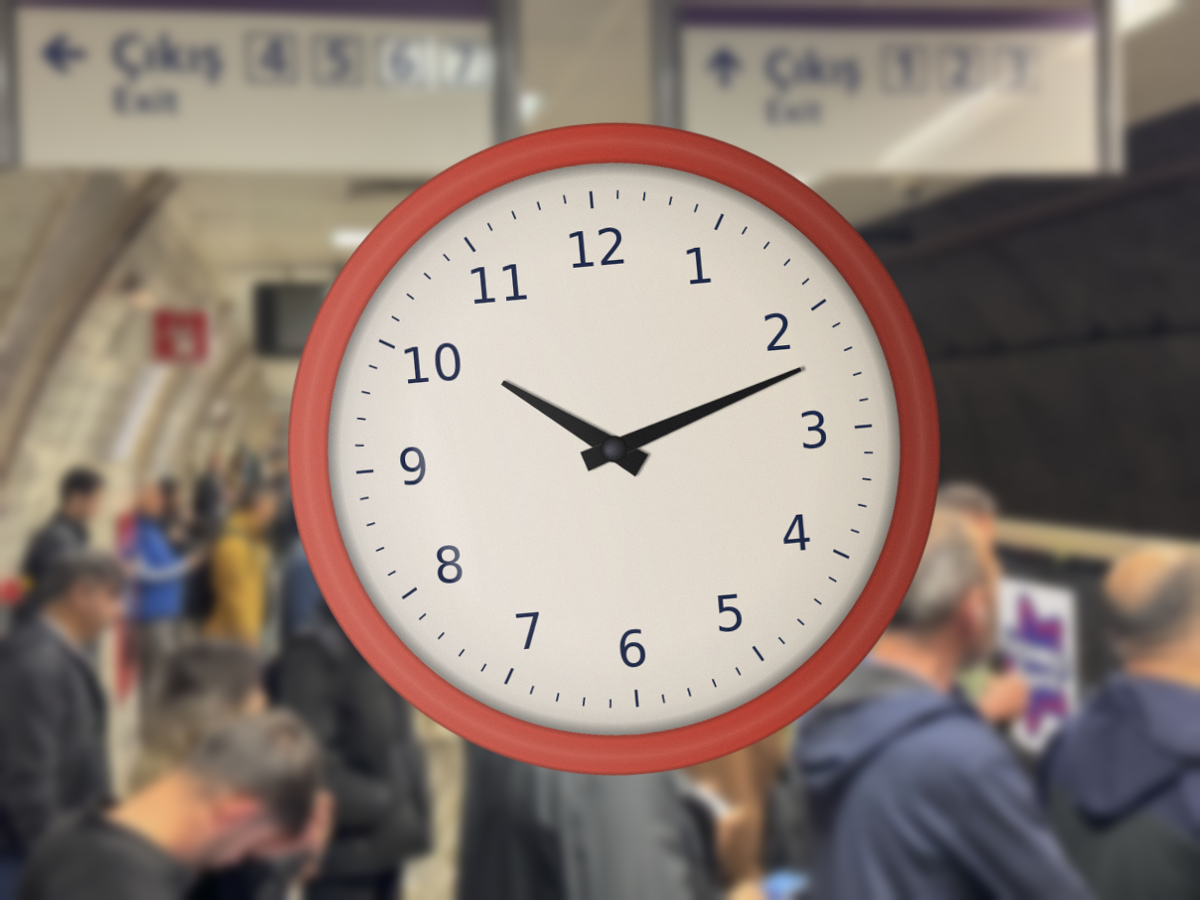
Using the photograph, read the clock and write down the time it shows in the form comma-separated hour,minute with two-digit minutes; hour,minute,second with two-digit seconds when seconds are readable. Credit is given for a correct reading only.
10,12
